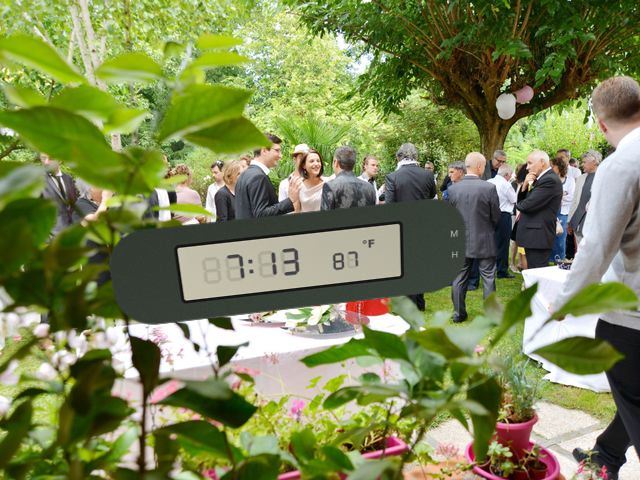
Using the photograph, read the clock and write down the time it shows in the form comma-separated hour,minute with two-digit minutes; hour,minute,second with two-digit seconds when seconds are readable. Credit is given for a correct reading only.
7,13
